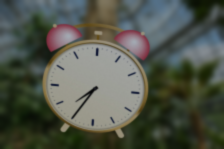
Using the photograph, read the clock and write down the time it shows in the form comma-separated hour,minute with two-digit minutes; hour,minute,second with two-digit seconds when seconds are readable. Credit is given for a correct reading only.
7,35
